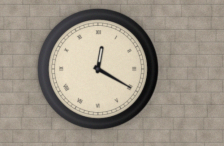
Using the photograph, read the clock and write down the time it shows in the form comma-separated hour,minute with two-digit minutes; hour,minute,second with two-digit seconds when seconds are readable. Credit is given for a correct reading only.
12,20
